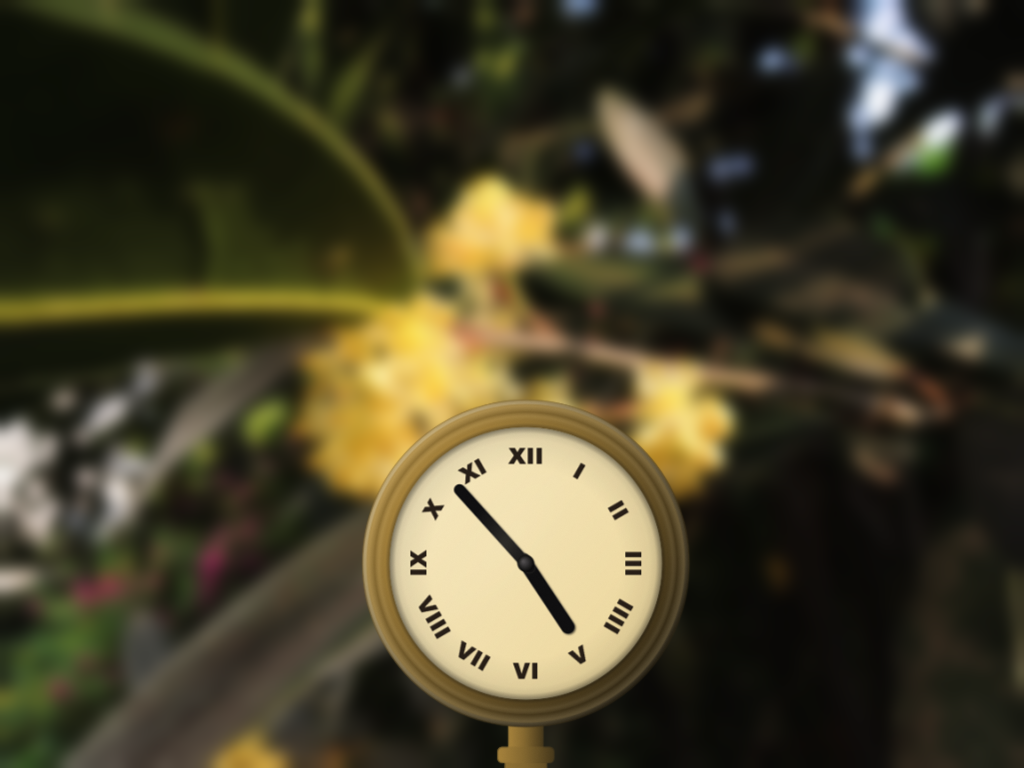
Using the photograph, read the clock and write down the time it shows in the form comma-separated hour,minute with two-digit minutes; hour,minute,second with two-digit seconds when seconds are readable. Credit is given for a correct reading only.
4,53
